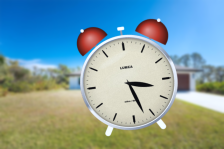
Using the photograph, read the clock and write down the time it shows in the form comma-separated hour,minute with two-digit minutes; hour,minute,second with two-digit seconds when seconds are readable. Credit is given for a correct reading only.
3,27
